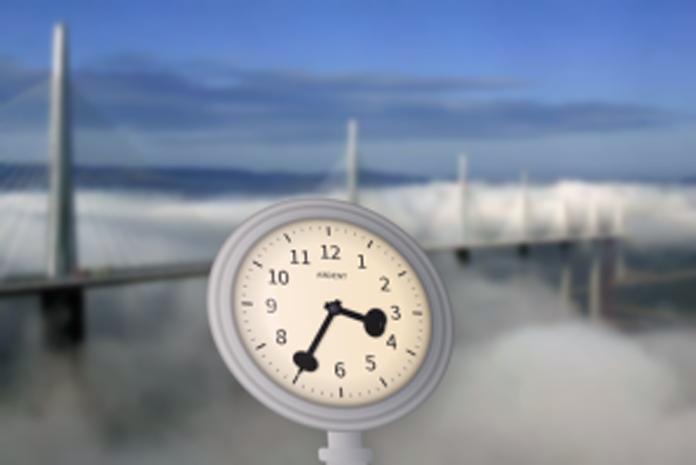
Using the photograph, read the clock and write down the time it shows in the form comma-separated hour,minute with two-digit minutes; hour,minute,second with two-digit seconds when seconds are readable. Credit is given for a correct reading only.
3,35
